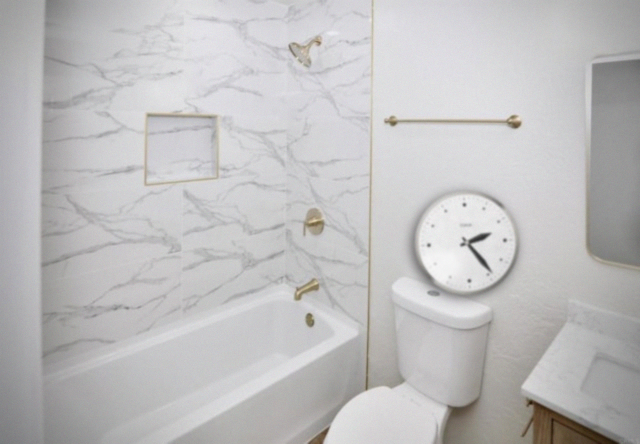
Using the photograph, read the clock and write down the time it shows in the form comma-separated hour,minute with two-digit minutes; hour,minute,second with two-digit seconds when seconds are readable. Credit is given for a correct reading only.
2,24
